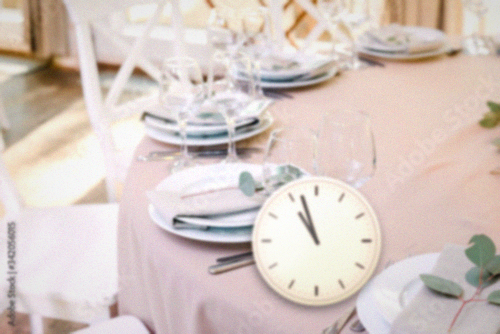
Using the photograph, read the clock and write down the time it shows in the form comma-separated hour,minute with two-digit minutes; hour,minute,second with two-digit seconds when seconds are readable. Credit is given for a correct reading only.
10,57
